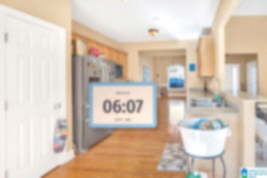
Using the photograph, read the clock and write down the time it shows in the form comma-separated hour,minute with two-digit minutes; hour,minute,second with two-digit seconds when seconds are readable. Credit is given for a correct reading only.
6,07
